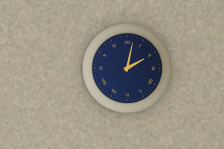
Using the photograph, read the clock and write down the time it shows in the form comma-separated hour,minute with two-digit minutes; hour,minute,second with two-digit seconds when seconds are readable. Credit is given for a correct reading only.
2,02
